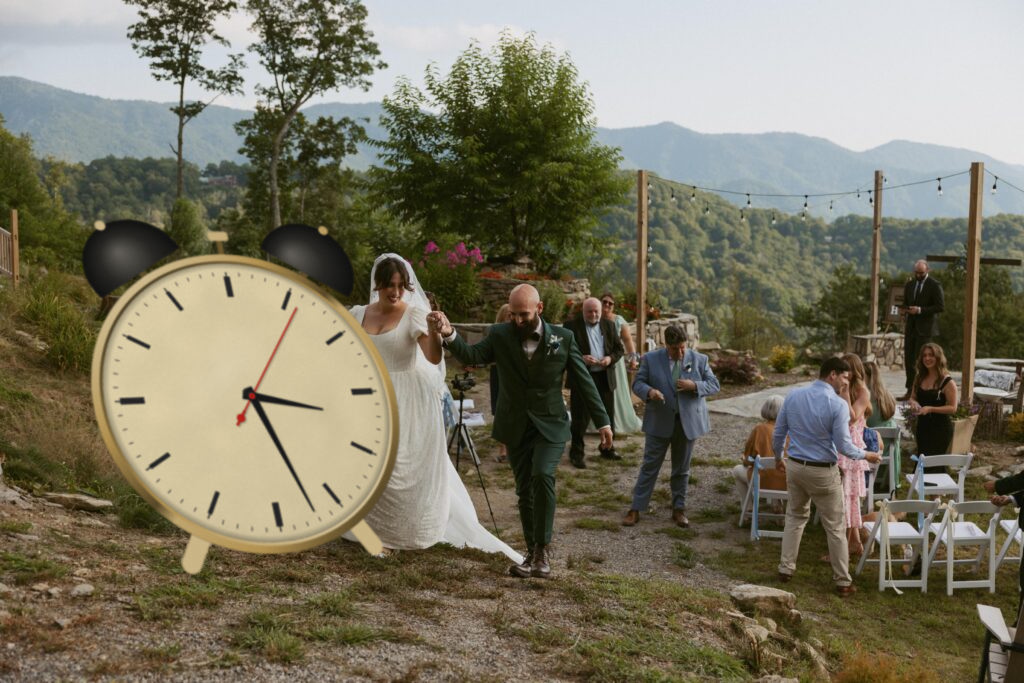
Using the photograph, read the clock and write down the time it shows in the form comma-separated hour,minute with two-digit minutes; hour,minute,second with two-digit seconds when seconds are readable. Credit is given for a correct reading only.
3,27,06
